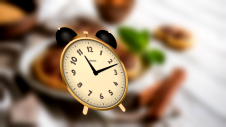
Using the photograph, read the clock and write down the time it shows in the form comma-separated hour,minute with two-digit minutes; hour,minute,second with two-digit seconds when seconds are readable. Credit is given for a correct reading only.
11,12
